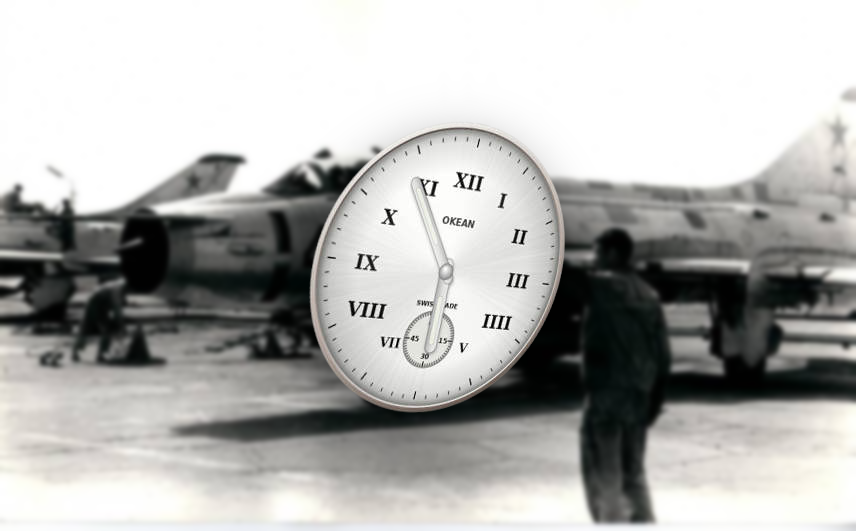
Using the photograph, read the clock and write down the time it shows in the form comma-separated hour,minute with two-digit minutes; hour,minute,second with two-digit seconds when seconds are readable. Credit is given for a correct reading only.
5,54
